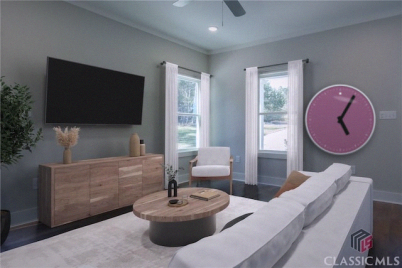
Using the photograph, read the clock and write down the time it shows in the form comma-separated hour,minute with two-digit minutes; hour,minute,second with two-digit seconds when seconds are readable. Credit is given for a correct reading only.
5,05
